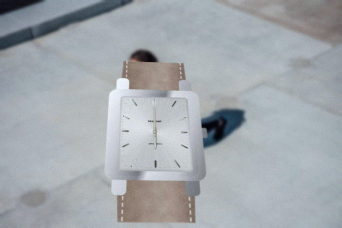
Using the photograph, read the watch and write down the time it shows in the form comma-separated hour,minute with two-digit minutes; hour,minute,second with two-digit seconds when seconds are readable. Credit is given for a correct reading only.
6,00
